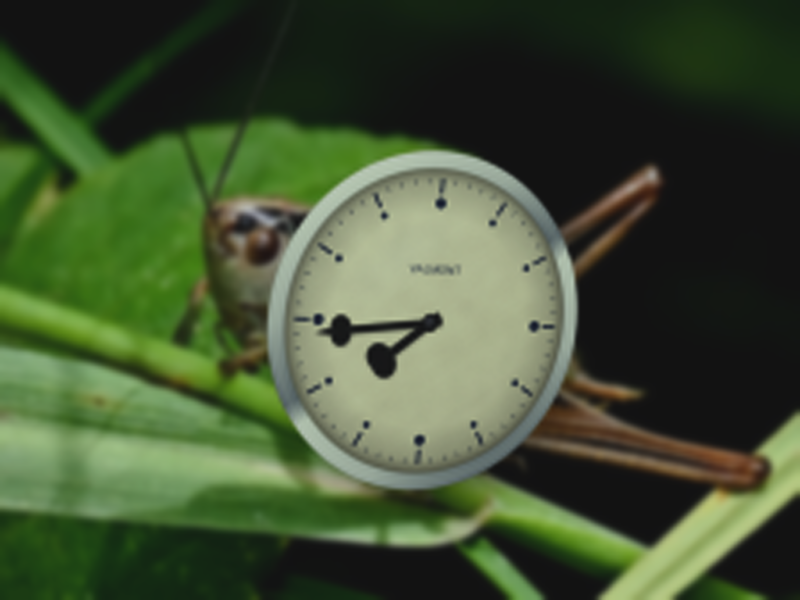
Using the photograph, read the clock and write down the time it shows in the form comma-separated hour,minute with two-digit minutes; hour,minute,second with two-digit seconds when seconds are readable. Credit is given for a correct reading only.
7,44
